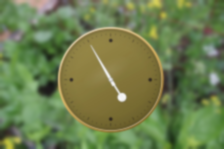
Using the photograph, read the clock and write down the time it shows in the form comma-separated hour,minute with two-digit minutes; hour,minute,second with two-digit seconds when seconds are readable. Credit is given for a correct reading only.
4,55
